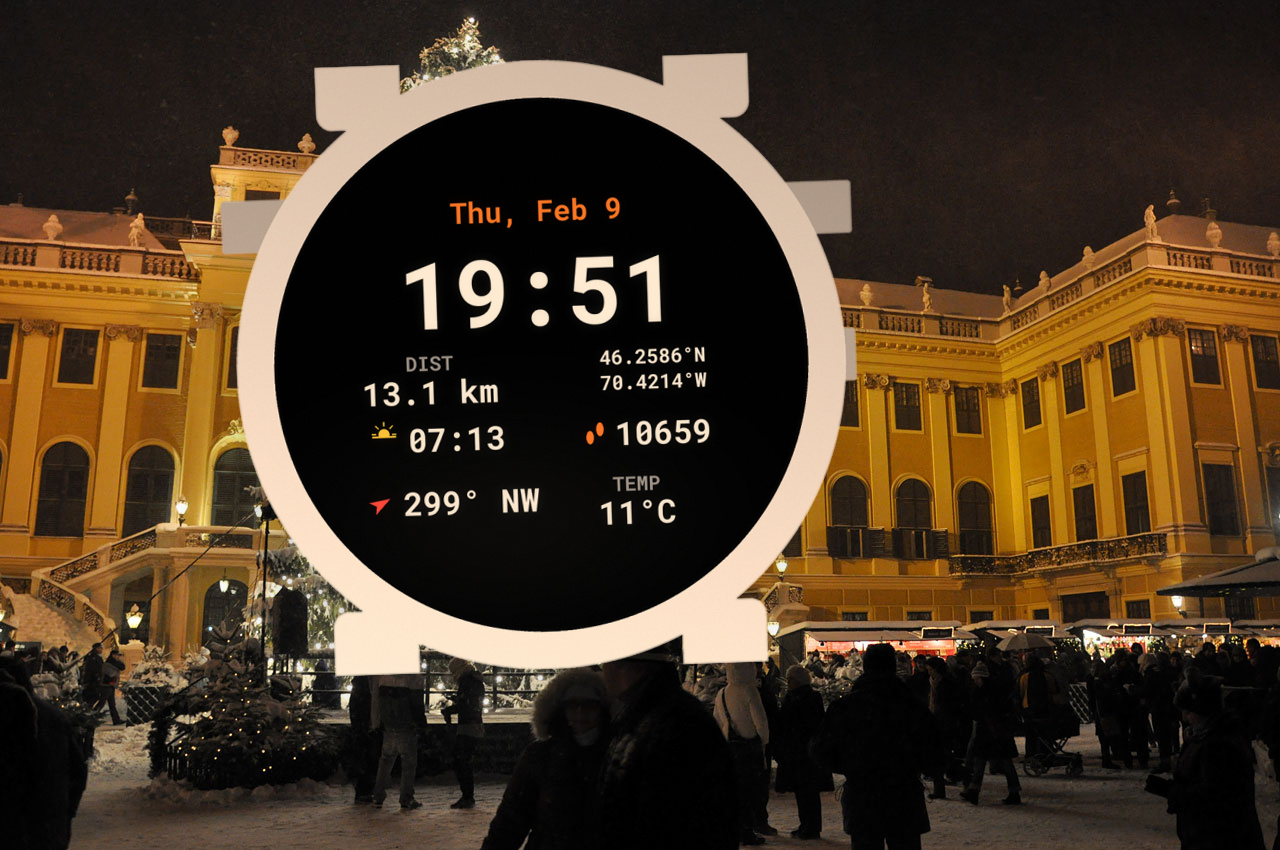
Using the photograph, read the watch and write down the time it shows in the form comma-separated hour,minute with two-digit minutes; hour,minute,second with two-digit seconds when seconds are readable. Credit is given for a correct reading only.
19,51
